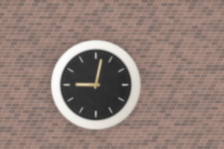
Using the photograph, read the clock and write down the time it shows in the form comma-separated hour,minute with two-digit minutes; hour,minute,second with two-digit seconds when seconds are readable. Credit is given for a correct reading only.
9,02
